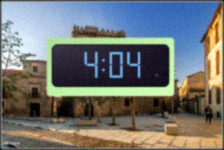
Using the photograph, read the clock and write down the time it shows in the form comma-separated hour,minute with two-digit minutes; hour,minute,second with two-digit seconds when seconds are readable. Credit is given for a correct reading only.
4,04
